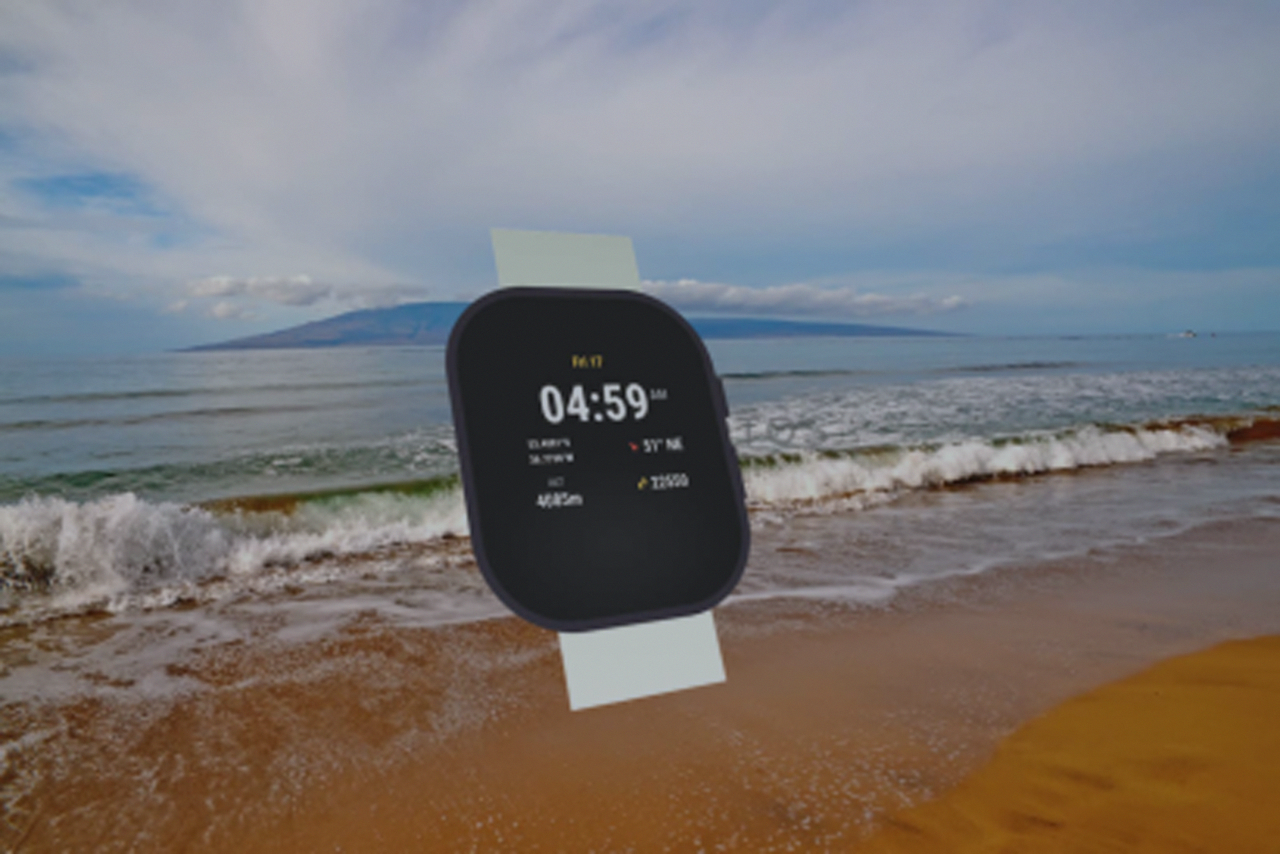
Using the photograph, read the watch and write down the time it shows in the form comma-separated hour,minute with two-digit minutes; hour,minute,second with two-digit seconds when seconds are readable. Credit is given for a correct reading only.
4,59
